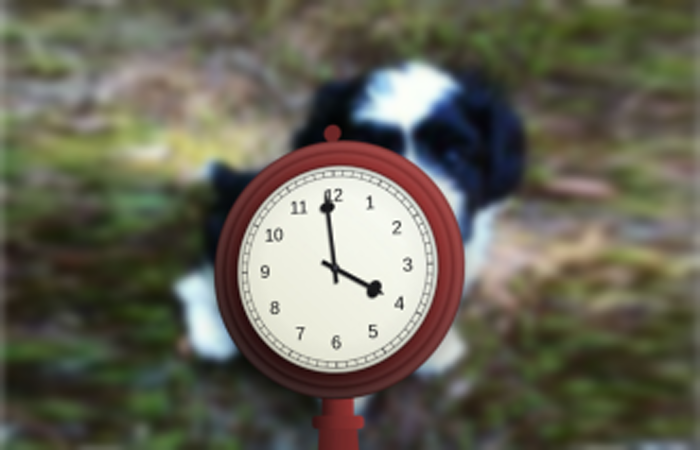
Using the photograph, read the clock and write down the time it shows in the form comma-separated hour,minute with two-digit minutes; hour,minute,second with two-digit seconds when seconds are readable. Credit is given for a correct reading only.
3,59
